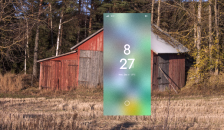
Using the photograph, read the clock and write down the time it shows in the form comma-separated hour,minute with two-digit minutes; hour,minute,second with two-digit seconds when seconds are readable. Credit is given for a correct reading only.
8,27
